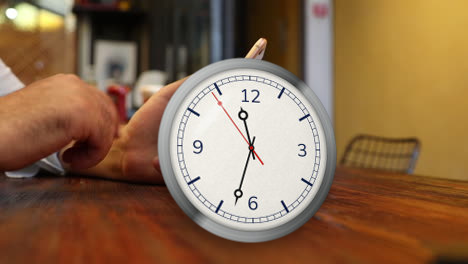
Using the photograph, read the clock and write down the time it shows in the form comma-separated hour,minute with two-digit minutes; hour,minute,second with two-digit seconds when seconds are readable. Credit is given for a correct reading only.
11,32,54
